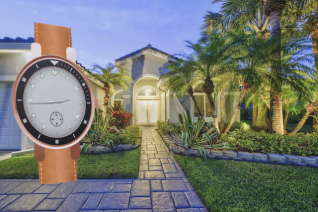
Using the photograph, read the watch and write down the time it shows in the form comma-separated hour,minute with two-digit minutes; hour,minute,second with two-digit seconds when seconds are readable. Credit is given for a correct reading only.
2,44
